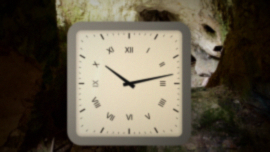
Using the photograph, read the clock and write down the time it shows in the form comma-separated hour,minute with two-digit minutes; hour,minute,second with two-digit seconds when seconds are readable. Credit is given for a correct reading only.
10,13
